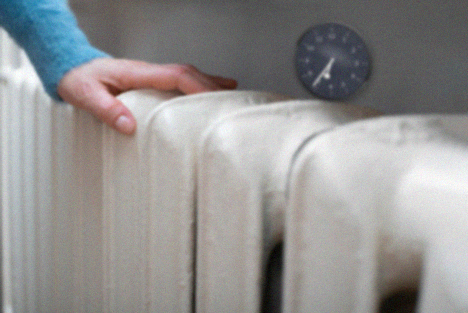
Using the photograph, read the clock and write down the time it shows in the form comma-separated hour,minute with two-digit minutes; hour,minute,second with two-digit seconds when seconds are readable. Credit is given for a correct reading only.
6,36
